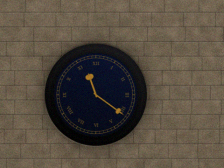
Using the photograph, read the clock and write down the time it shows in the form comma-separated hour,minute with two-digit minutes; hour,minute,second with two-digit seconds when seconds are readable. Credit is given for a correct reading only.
11,21
